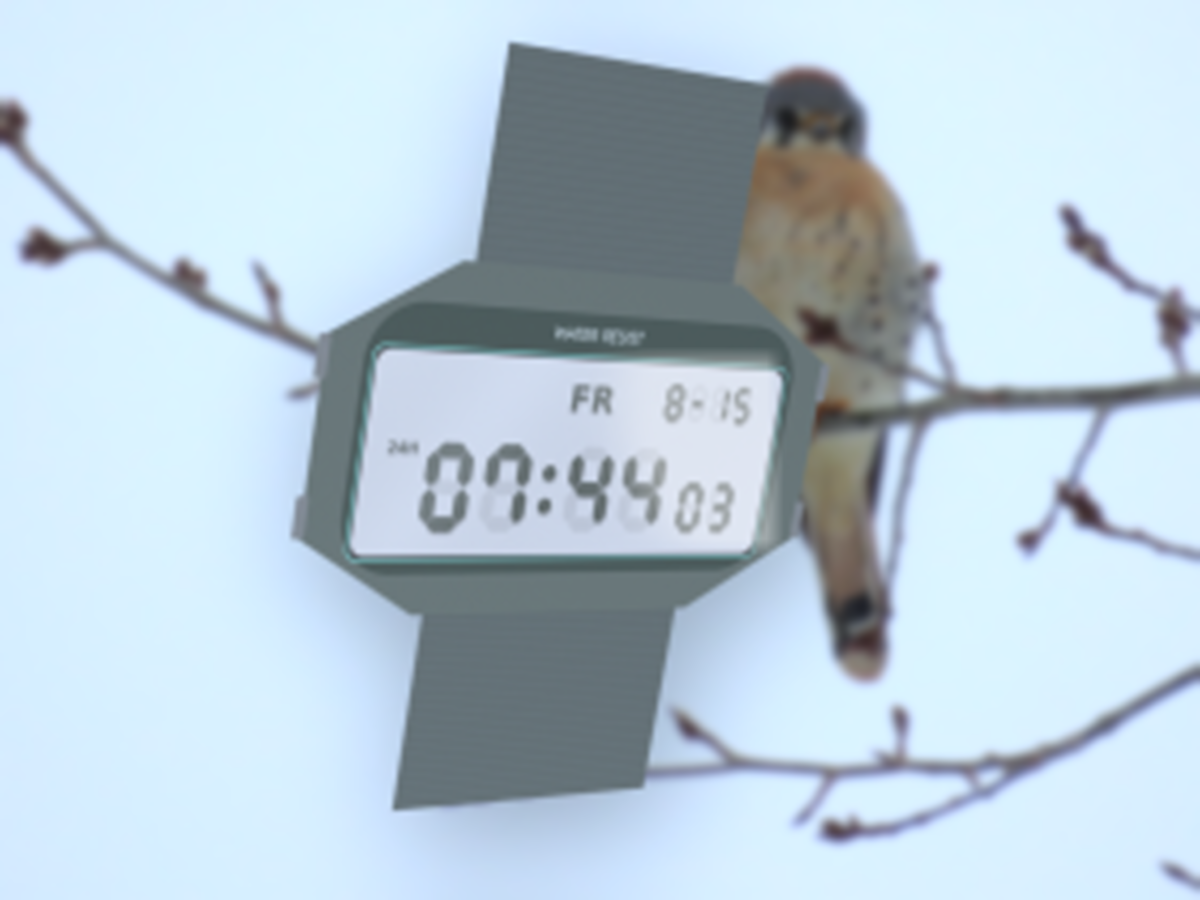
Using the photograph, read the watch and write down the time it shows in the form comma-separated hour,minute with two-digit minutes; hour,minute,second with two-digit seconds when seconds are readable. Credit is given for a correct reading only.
7,44,03
